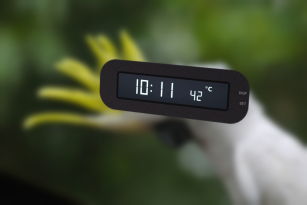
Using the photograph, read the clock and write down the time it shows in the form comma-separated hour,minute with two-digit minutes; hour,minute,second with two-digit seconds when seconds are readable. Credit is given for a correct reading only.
10,11
